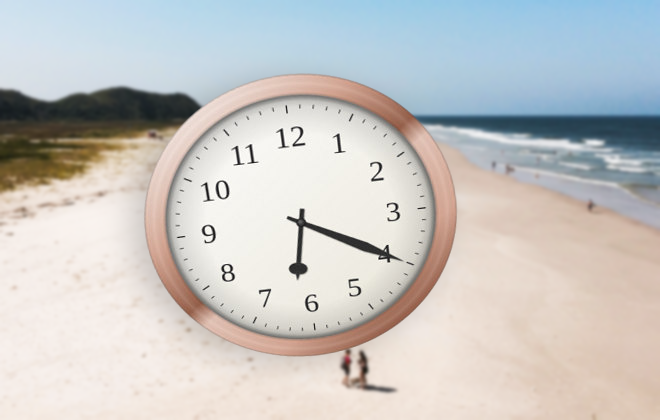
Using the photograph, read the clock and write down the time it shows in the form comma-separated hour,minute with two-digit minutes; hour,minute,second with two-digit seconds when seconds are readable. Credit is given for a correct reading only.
6,20
